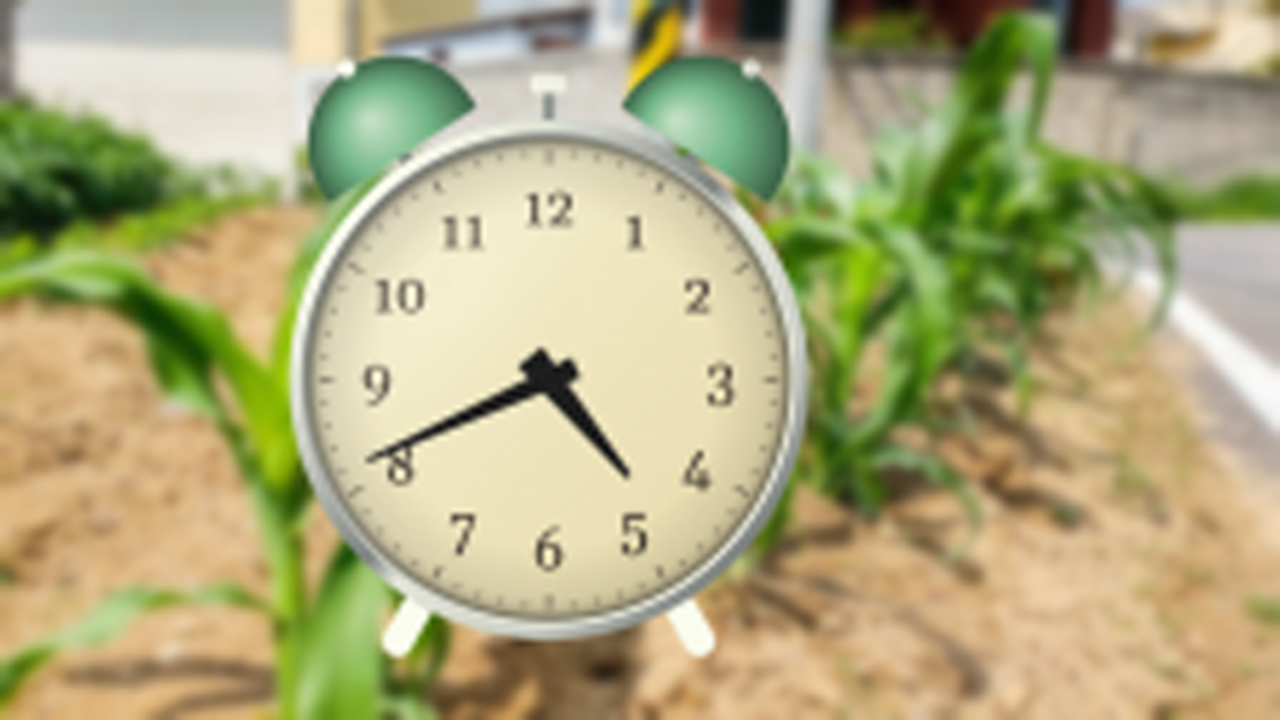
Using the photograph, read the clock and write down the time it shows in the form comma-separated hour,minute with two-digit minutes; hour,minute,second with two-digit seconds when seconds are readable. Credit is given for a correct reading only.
4,41
